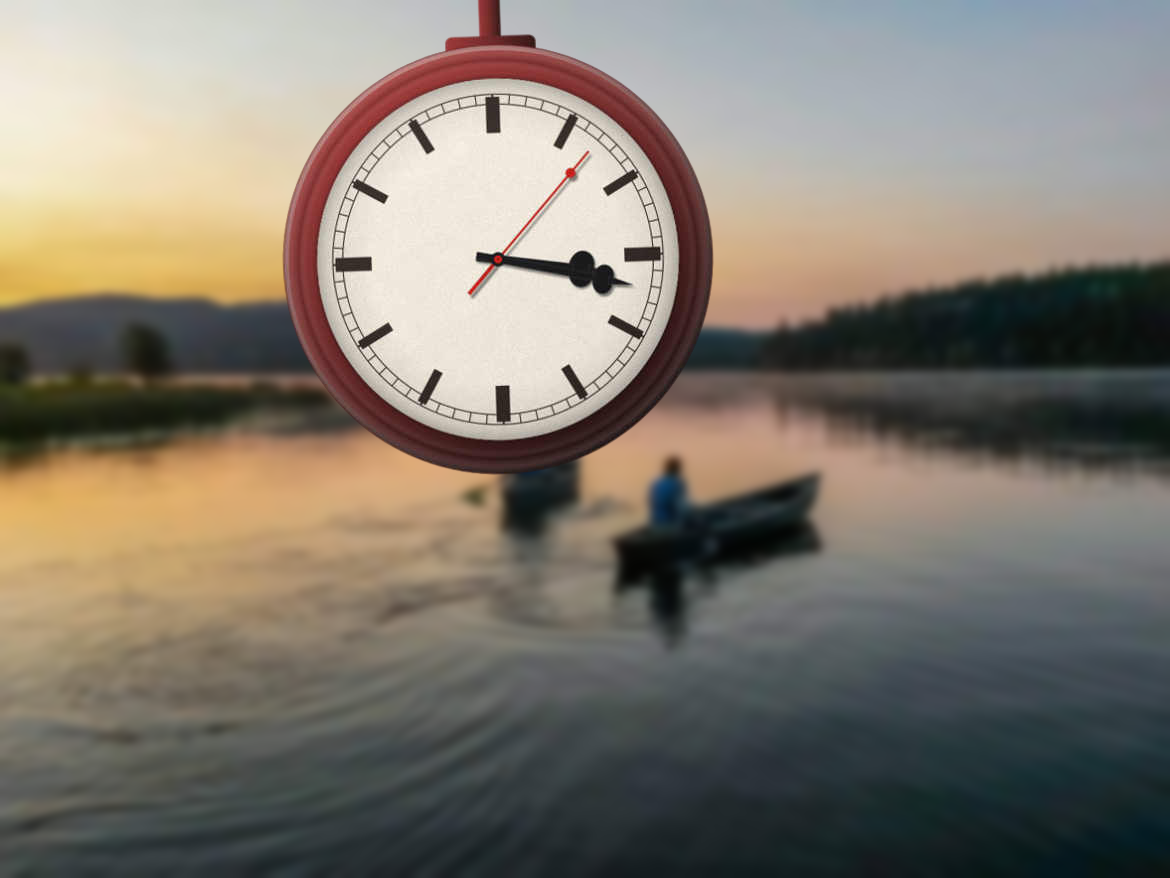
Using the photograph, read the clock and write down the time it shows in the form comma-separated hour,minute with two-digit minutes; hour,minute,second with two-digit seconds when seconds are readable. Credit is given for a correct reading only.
3,17,07
